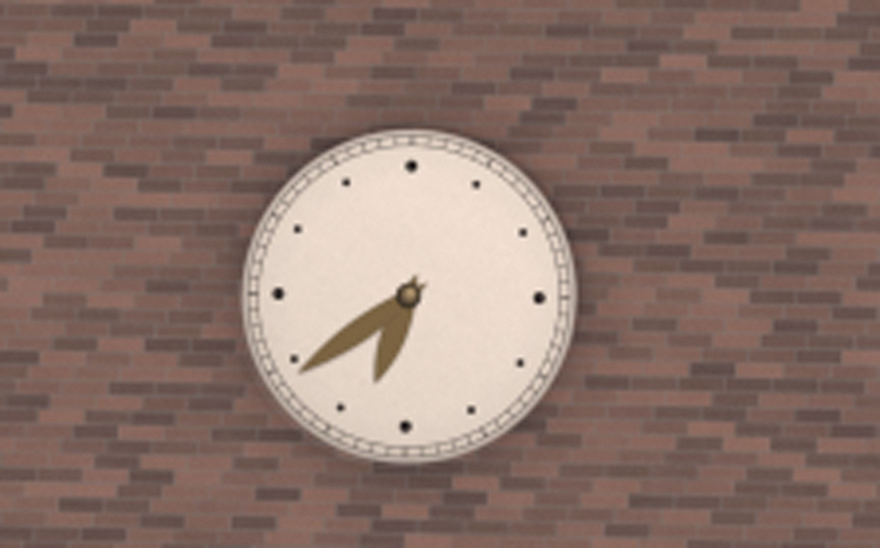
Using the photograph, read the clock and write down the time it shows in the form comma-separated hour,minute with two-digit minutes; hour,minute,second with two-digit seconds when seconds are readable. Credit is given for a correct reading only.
6,39
